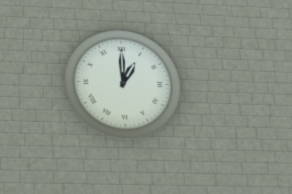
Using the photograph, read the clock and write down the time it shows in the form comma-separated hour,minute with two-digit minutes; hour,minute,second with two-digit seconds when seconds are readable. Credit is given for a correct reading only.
1,00
